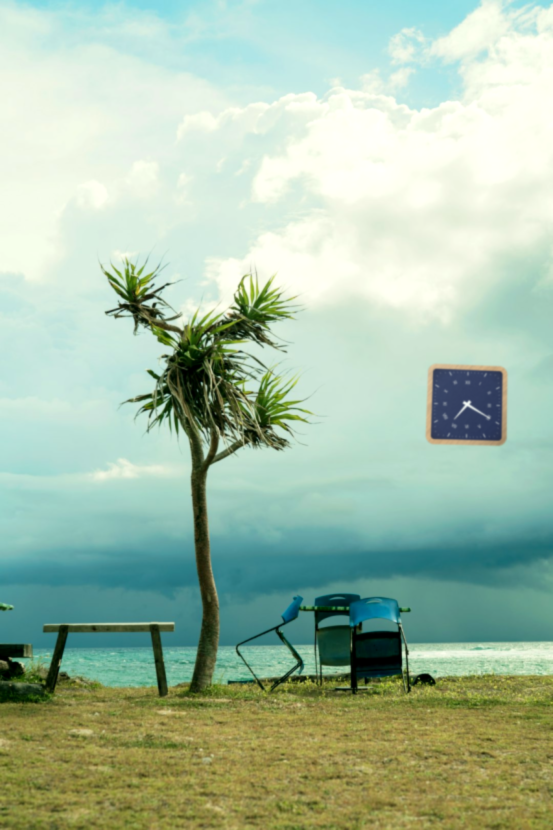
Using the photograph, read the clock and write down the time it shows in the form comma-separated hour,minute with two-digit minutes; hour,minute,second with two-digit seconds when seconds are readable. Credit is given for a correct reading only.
7,20
